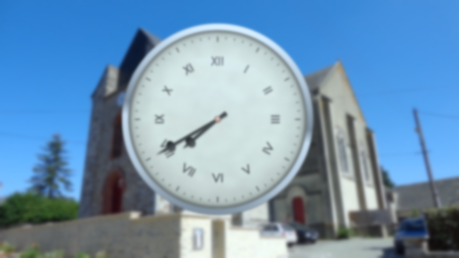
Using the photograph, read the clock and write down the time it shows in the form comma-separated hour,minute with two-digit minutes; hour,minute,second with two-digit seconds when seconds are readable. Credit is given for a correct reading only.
7,40
